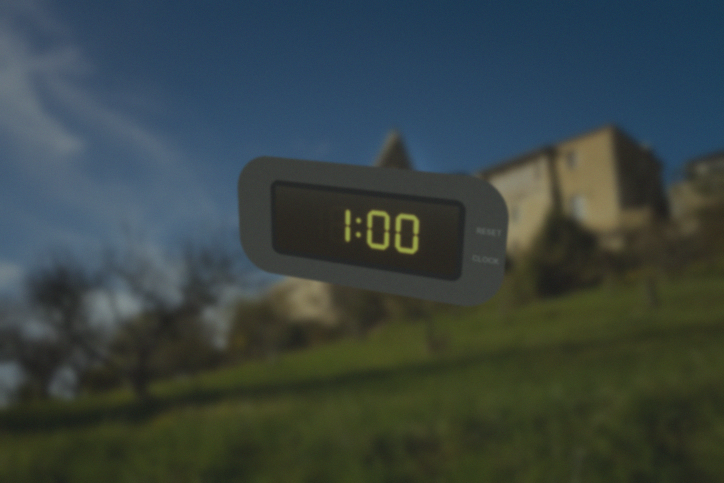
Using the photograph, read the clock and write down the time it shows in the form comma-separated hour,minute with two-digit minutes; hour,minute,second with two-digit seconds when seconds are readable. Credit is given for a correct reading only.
1,00
